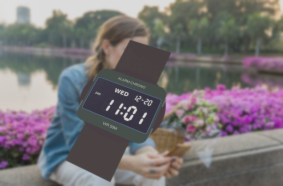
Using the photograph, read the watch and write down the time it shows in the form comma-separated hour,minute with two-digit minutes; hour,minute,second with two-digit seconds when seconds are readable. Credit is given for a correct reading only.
11,01
